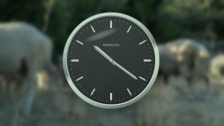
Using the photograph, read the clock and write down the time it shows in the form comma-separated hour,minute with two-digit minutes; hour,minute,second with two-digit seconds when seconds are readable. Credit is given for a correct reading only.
10,21
